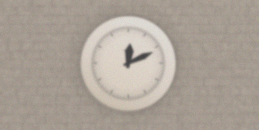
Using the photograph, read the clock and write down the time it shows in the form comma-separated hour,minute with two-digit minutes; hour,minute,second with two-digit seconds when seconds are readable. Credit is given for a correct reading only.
12,11
